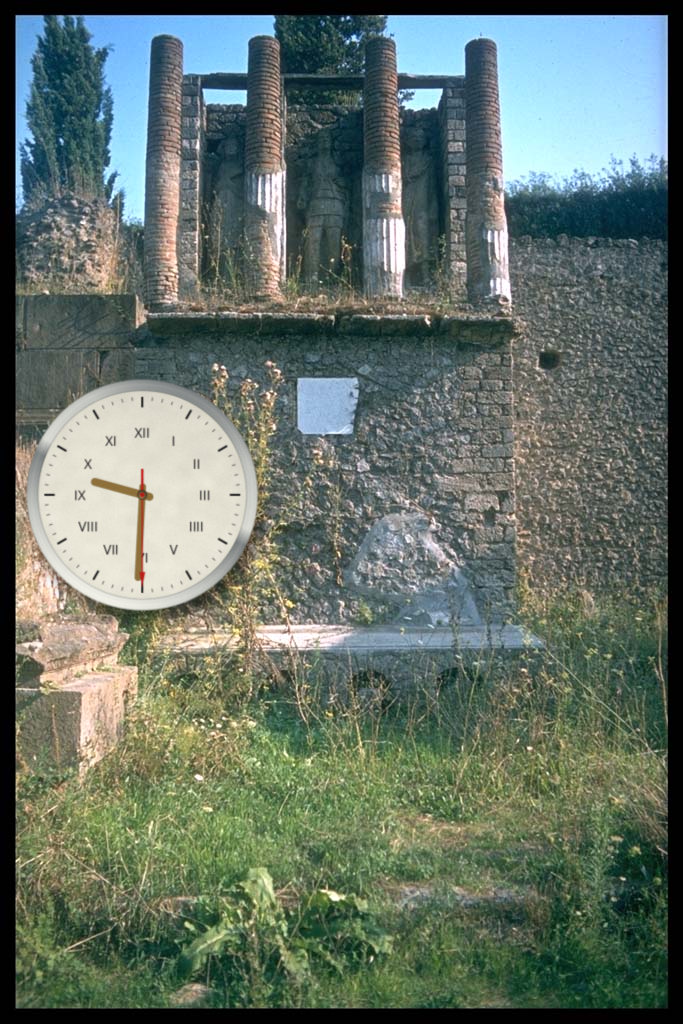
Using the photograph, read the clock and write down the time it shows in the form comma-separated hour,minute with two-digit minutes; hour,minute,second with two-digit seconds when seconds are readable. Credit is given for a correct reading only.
9,30,30
